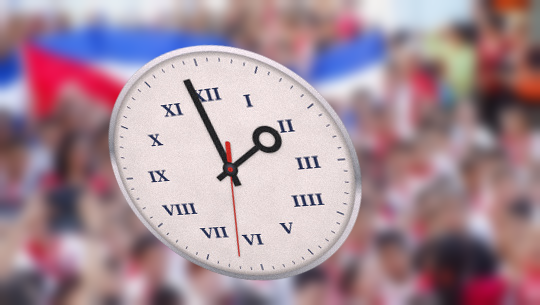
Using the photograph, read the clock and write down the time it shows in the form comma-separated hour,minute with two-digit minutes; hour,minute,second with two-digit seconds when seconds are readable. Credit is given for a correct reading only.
1,58,32
